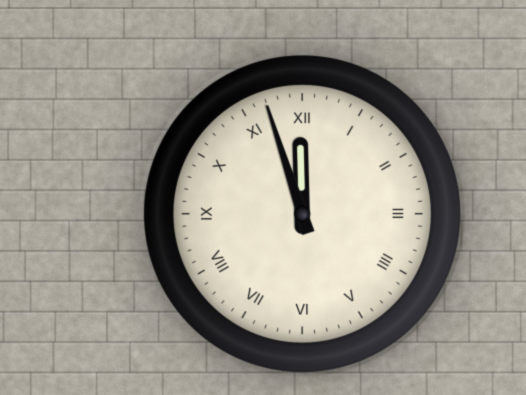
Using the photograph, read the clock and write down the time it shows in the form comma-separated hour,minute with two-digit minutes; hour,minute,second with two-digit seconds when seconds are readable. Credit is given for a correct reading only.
11,57
